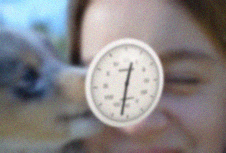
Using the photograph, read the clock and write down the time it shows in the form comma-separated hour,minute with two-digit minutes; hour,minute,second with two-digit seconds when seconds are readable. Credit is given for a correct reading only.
12,32
